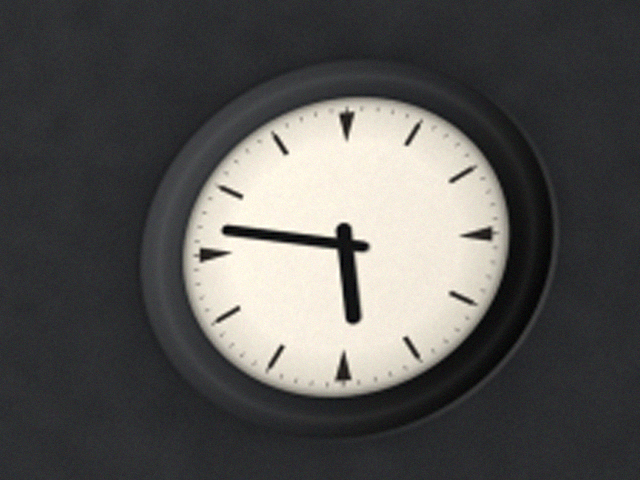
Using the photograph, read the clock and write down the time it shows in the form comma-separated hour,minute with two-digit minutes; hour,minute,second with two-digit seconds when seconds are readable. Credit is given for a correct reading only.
5,47
